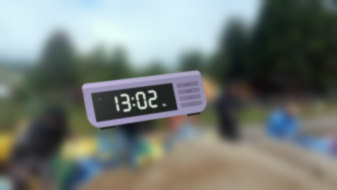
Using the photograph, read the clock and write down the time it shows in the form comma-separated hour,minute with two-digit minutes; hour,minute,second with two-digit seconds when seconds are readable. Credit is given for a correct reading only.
13,02
